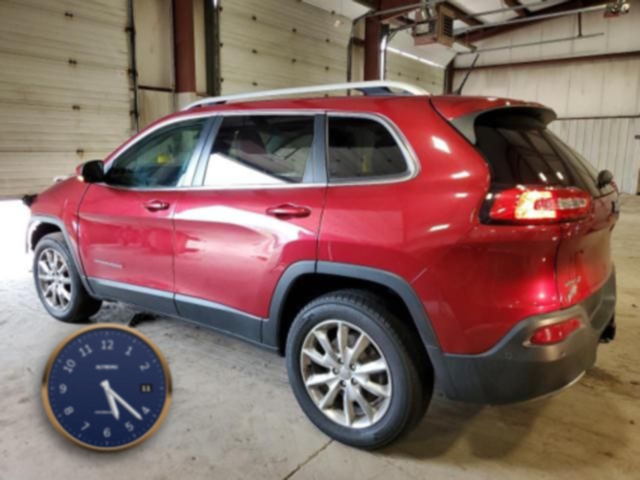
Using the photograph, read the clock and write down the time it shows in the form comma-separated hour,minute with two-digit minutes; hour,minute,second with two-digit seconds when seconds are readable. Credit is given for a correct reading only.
5,22
